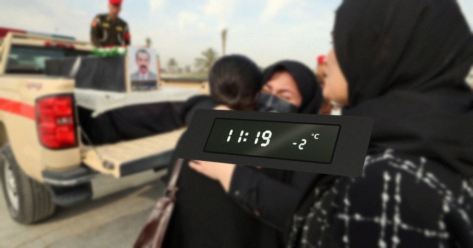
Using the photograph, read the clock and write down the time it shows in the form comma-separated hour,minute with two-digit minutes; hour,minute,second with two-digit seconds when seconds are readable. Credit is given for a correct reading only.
11,19
